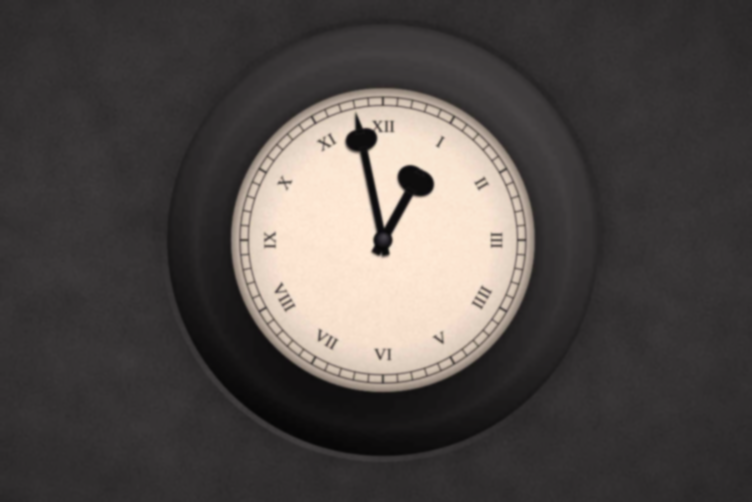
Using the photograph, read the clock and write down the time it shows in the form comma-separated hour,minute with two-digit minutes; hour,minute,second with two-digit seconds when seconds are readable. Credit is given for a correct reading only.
12,58
